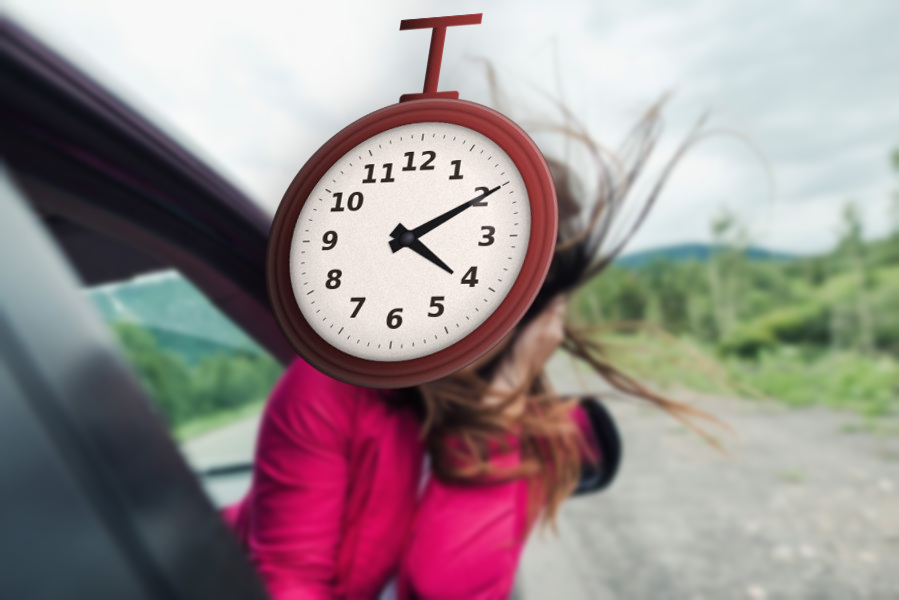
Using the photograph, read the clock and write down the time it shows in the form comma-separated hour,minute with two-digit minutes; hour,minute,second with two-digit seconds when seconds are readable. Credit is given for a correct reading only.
4,10
